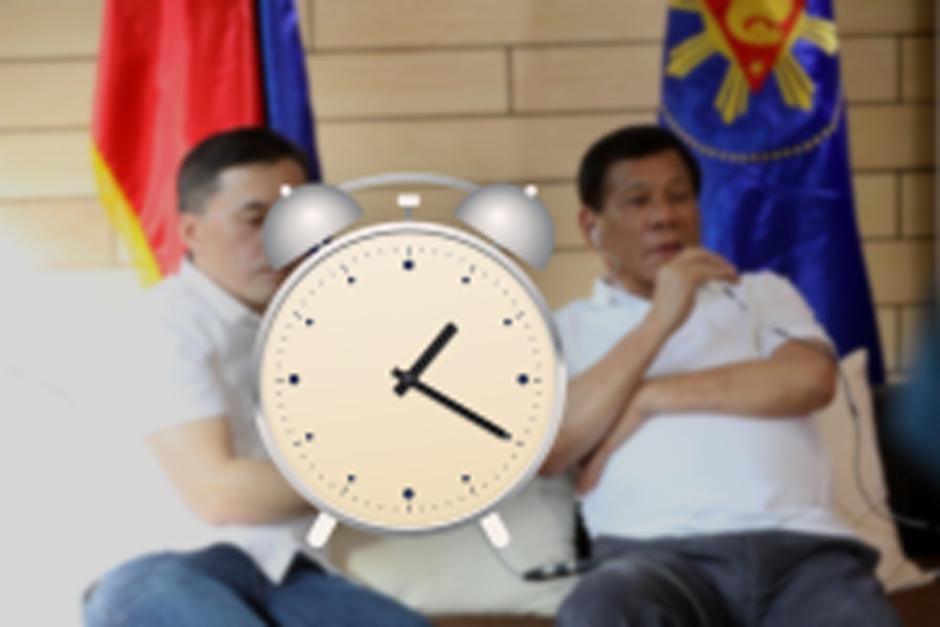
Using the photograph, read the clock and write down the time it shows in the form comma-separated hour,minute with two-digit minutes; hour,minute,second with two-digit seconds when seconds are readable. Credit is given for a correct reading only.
1,20
